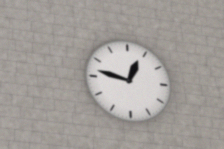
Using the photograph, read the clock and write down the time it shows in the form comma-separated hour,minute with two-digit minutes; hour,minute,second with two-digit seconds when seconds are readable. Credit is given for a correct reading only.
12,47
